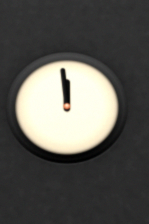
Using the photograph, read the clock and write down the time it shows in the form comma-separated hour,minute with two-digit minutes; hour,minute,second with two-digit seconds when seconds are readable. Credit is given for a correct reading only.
11,59
